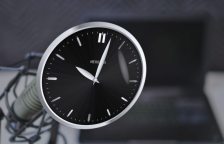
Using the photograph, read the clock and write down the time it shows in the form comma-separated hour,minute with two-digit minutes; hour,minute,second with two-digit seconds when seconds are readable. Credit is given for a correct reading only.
10,02
